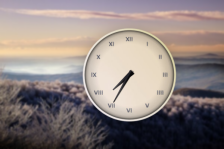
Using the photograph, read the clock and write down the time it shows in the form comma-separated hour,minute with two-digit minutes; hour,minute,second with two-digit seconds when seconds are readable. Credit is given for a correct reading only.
7,35
